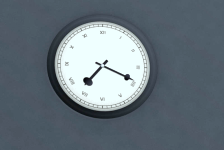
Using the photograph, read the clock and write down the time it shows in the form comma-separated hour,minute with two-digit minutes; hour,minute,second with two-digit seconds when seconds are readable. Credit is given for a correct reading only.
7,19
